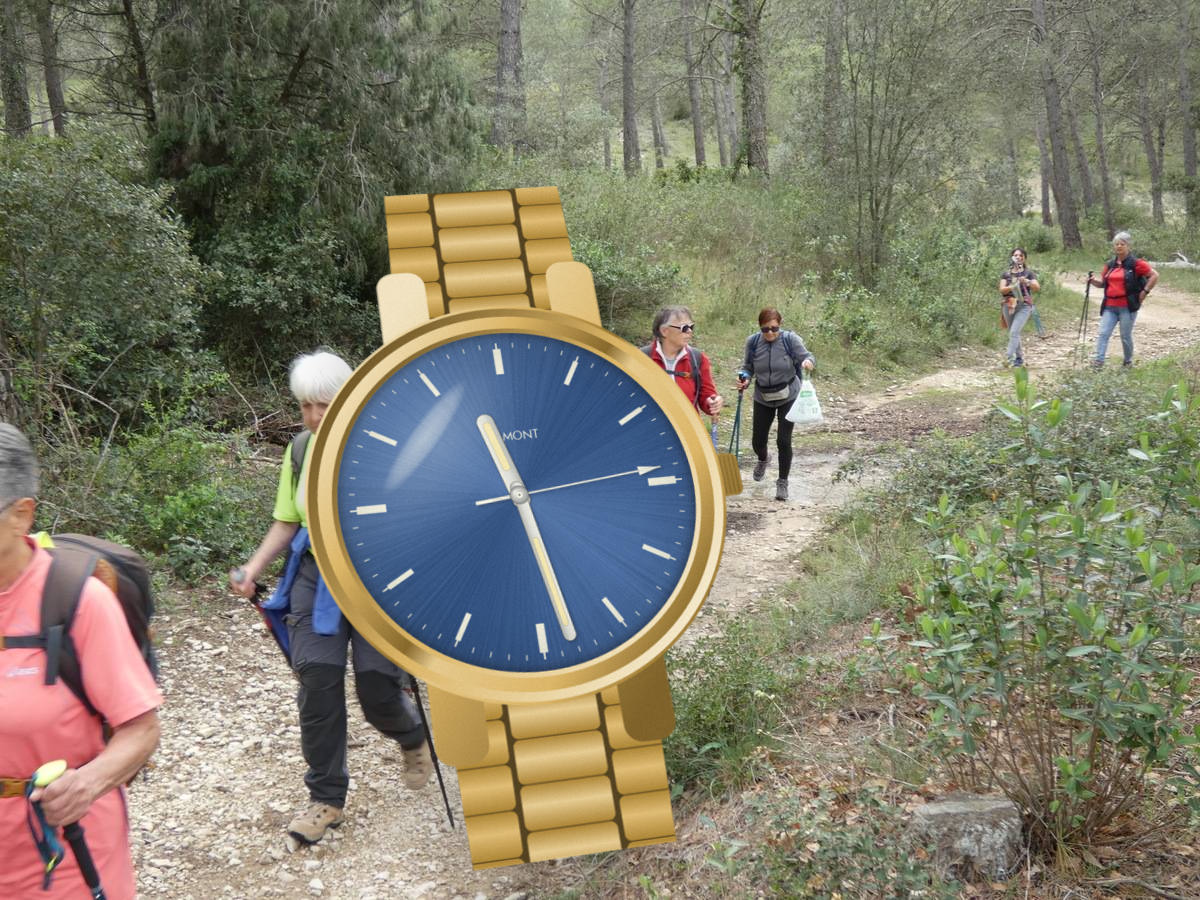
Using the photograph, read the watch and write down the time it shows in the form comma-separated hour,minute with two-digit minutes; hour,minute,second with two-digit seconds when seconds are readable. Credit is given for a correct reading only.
11,28,14
